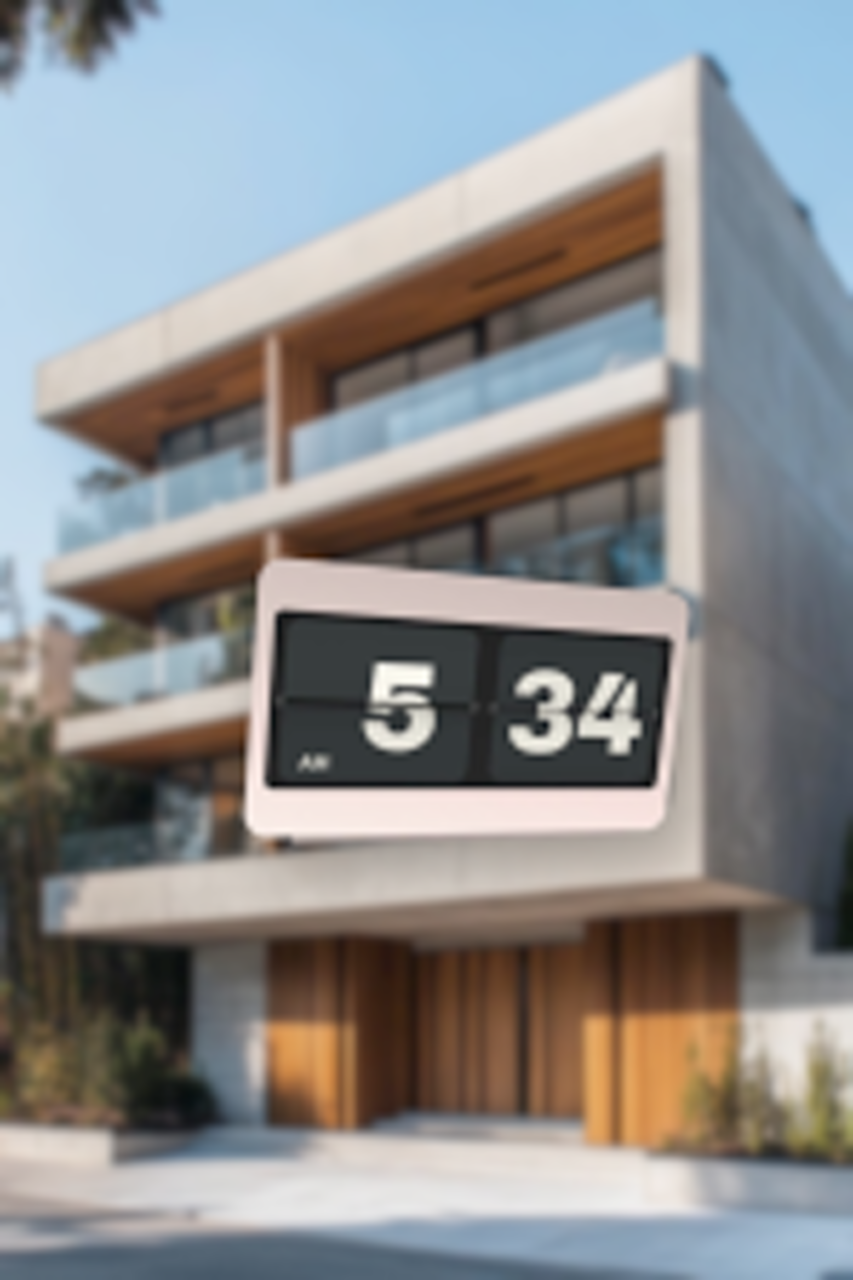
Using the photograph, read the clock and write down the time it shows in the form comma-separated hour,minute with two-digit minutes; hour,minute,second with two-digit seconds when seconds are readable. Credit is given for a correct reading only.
5,34
